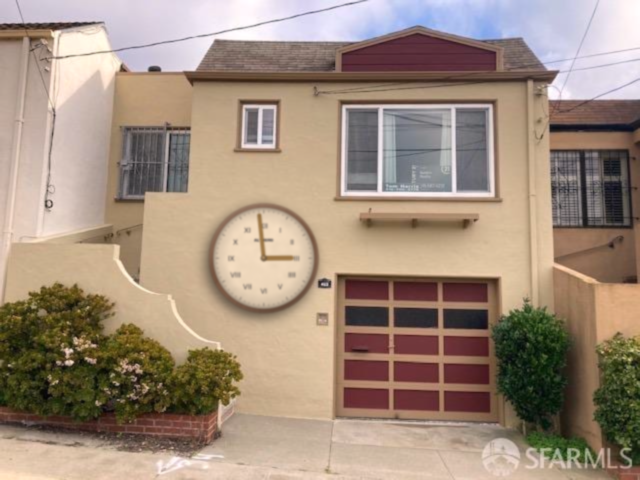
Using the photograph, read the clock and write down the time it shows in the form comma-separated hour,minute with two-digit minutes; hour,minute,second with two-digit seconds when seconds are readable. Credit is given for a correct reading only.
2,59
